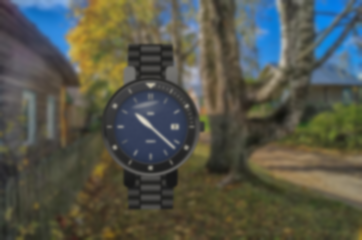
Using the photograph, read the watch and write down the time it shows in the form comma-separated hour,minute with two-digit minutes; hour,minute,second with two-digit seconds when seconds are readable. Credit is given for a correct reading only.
10,22
